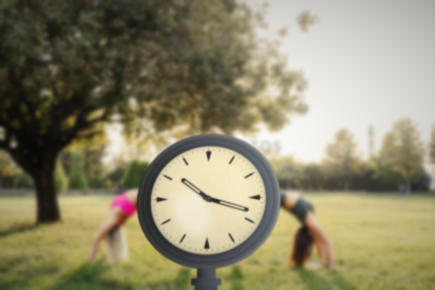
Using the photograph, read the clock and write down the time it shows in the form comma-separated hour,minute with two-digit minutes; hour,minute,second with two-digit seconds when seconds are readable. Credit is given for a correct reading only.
10,18
